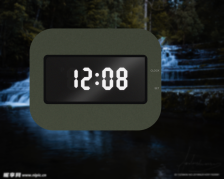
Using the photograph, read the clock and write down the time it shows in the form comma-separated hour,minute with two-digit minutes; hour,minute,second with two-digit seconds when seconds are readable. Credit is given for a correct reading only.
12,08
